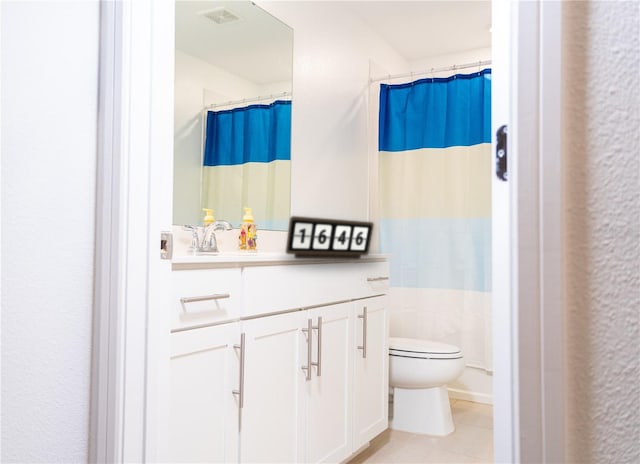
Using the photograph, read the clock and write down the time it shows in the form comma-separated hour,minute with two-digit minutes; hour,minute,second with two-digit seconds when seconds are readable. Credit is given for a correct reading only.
16,46
